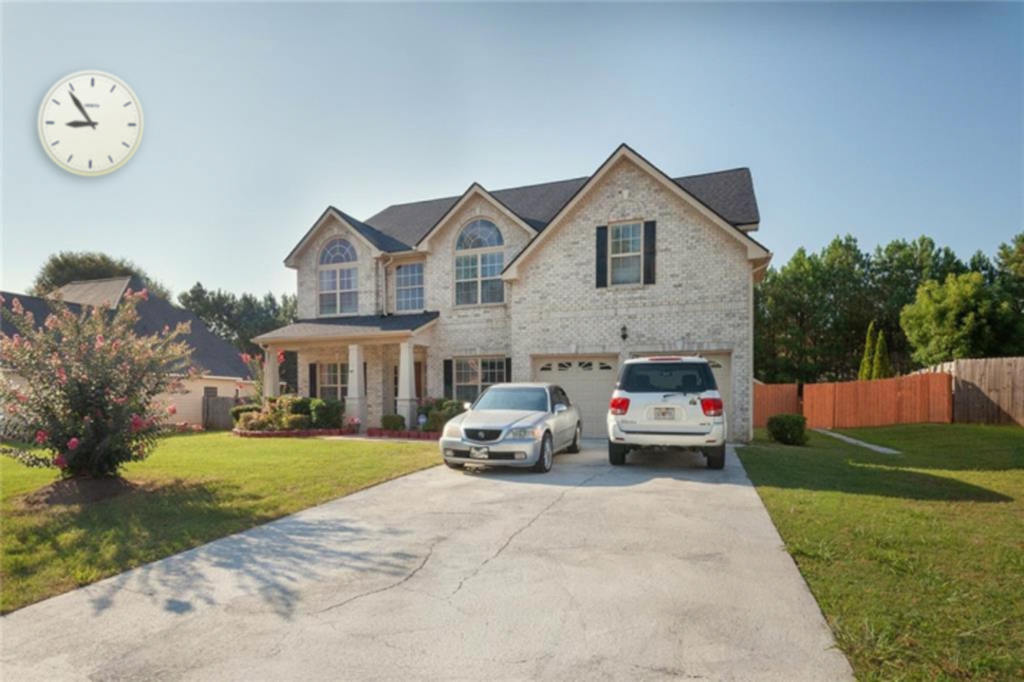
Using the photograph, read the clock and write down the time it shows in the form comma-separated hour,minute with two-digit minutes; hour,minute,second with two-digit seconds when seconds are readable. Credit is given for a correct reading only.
8,54
